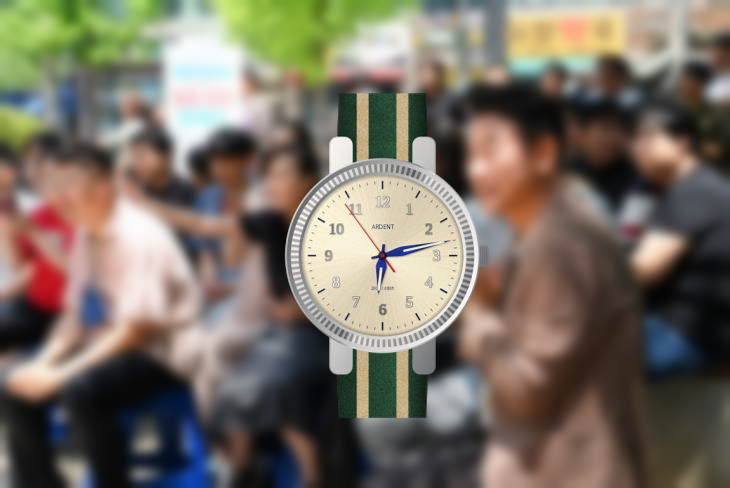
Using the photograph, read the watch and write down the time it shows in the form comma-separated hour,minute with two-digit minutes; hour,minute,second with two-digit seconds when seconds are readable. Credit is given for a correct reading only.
6,12,54
